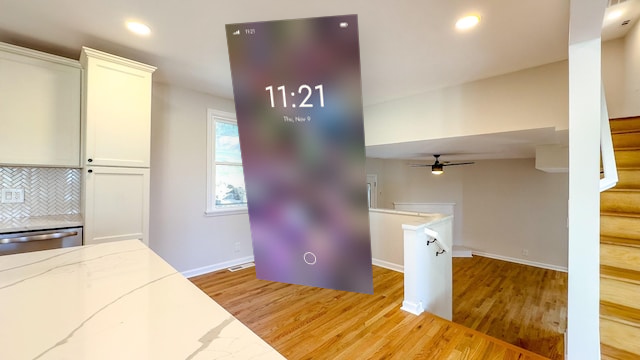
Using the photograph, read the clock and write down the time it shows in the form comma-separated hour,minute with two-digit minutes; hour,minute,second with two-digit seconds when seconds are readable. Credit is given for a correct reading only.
11,21
